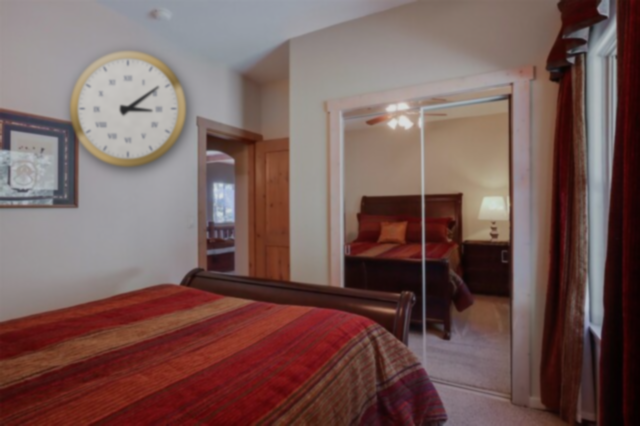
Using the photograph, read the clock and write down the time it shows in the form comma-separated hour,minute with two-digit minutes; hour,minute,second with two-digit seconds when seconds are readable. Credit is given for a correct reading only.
3,09
